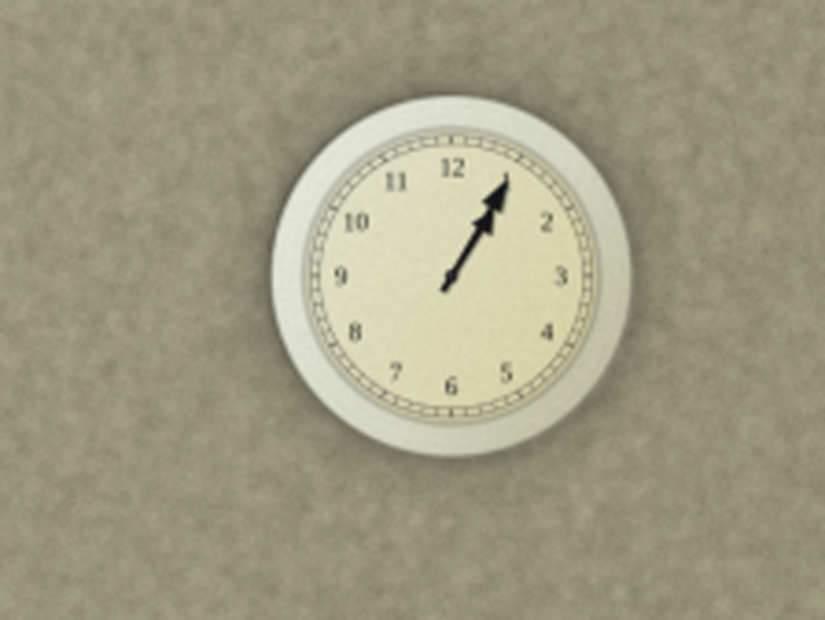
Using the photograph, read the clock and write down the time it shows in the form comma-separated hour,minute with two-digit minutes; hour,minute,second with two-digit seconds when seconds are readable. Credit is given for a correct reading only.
1,05
